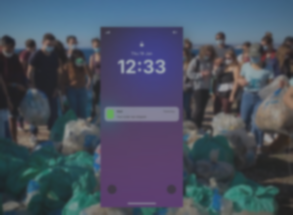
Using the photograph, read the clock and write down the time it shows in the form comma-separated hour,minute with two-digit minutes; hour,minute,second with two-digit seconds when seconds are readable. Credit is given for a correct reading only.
12,33
